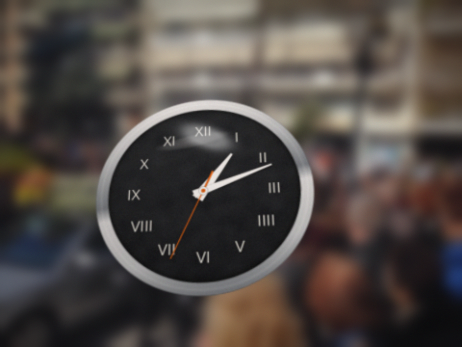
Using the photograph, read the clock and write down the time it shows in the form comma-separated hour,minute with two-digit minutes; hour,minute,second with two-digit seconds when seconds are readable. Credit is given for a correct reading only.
1,11,34
